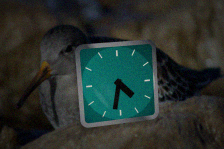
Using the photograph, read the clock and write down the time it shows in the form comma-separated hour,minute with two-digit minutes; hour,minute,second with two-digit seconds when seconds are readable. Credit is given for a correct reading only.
4,32
